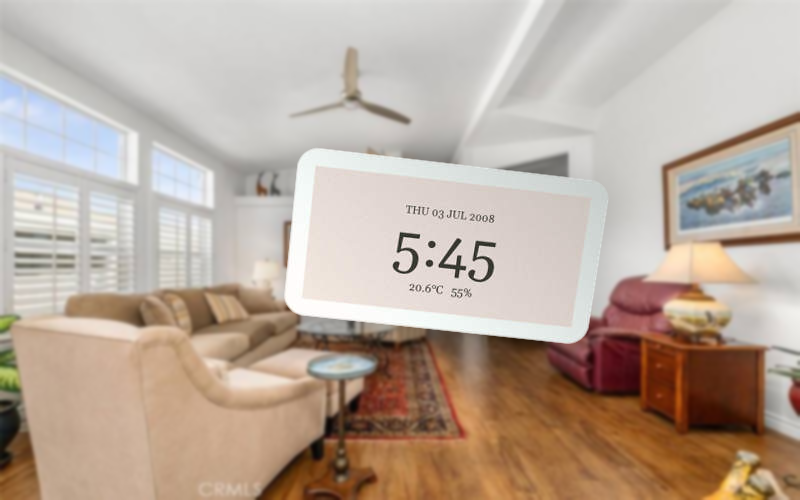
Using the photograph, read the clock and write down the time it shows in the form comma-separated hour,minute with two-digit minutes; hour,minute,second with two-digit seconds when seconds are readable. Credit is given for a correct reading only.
5,45
